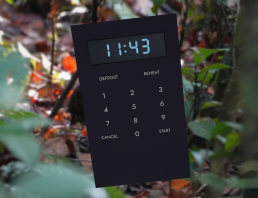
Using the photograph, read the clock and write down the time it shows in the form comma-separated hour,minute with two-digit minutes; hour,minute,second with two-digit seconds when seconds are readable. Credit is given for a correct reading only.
11,43
